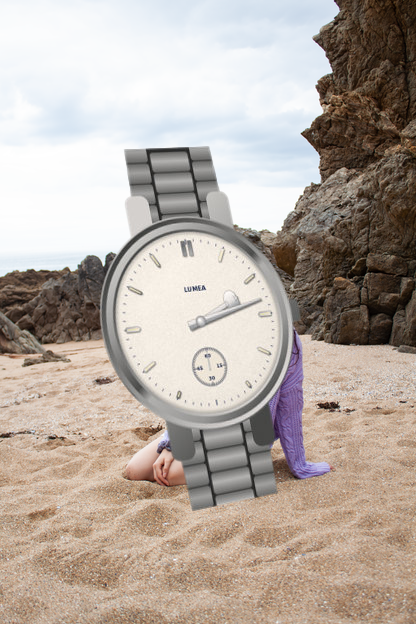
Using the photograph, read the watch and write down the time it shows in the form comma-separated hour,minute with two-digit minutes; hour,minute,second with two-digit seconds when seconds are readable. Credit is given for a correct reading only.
2,13
